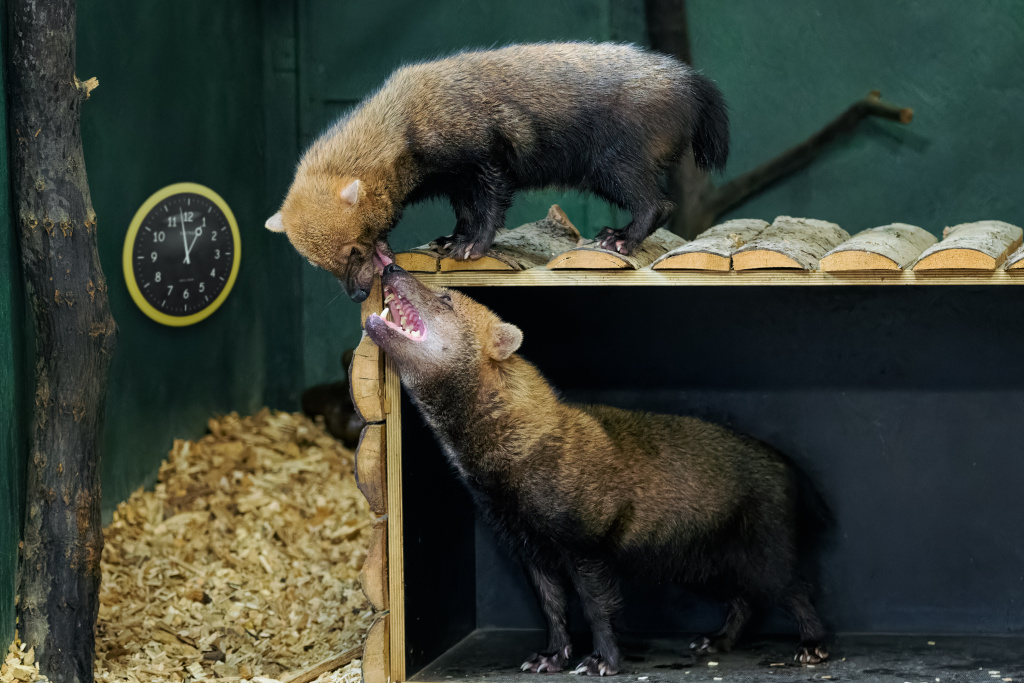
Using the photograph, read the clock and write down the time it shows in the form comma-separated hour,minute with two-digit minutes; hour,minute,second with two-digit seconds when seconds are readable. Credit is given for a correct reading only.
12,58
